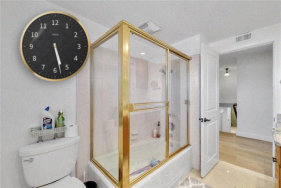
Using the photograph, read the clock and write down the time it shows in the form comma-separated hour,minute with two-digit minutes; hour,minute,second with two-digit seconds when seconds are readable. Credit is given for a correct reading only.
5,28
